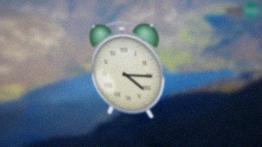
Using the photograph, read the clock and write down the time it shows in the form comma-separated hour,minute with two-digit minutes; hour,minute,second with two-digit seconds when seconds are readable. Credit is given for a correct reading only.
4,15
